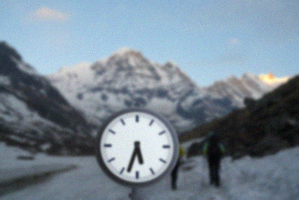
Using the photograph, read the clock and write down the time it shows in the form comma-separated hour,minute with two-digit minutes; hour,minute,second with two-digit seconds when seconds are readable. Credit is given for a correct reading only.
5,33
